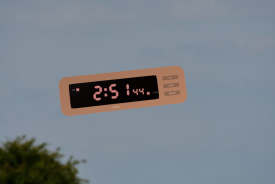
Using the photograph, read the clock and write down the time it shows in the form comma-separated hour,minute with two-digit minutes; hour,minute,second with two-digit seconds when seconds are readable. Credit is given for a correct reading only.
2,51,44
